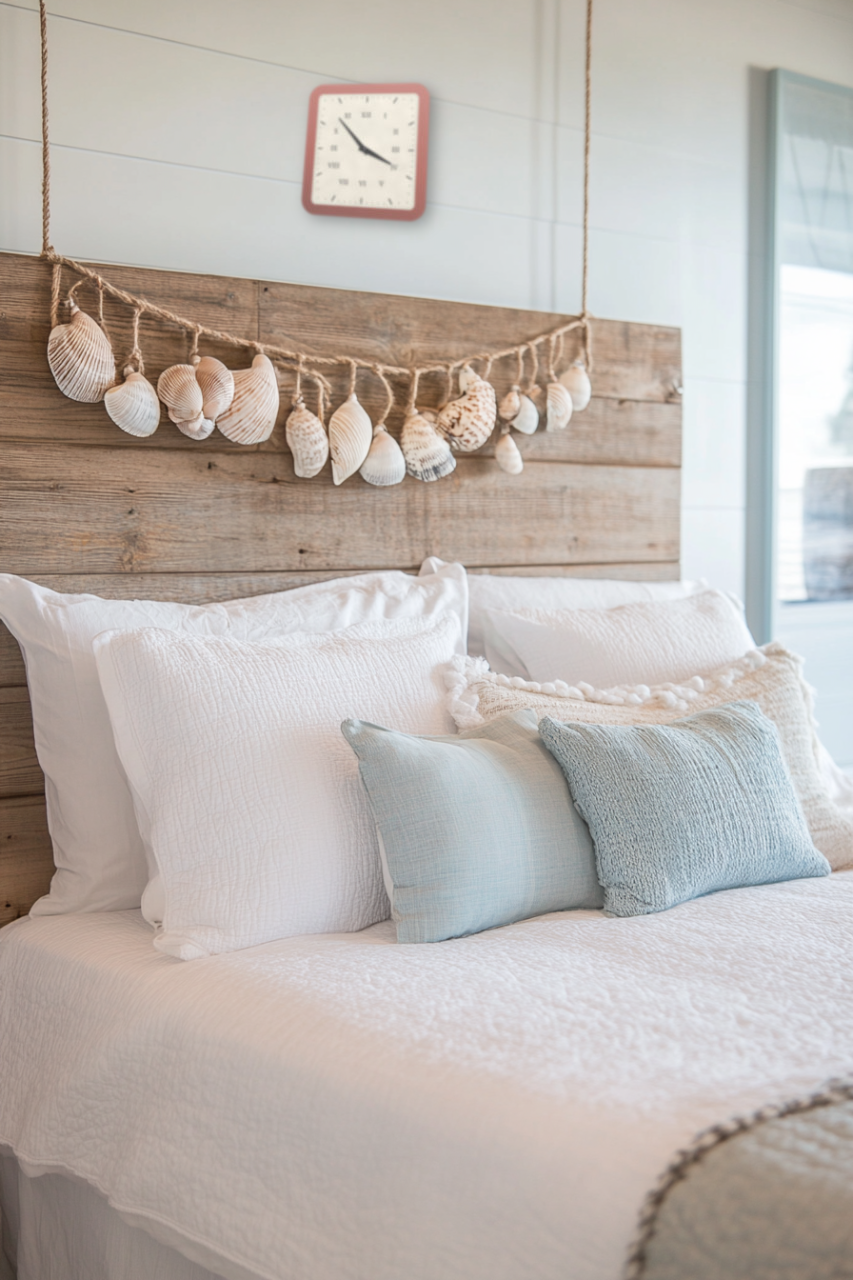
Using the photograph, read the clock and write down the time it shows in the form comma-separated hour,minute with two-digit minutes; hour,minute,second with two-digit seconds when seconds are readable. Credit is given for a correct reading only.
3,53
